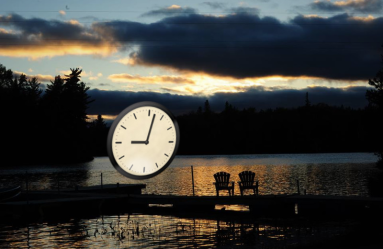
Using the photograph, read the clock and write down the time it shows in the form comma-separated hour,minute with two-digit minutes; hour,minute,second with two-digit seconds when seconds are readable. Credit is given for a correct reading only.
9,02
